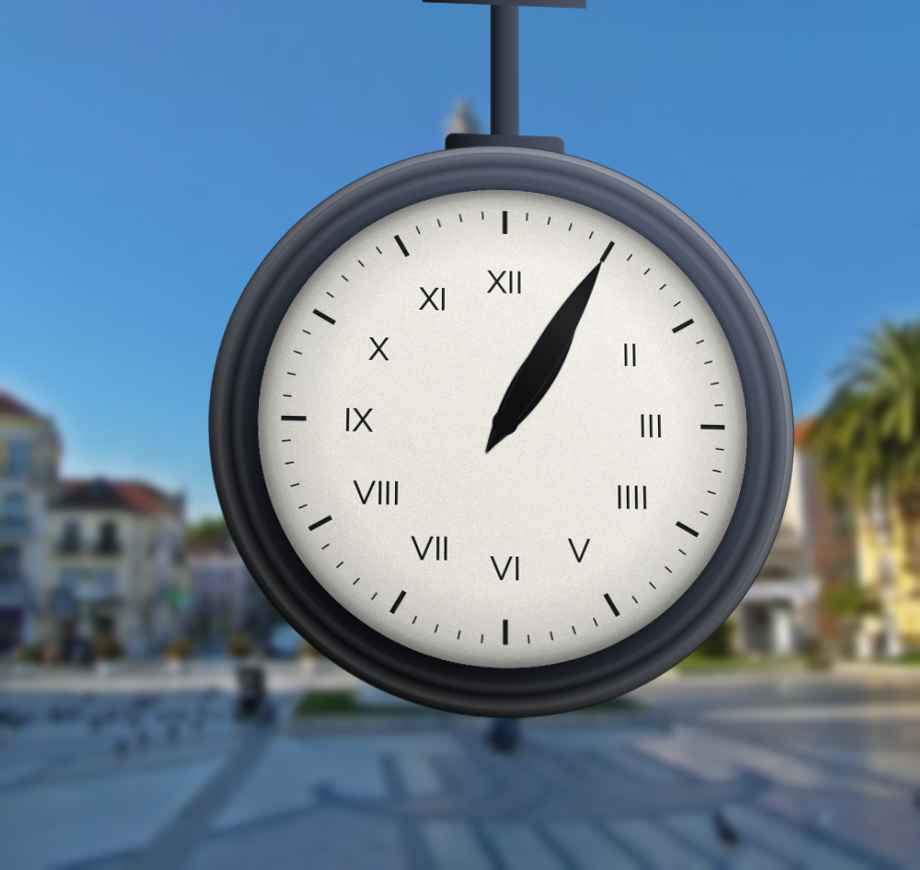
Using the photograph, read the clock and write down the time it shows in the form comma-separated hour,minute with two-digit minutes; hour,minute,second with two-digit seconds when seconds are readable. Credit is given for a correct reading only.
1,05
